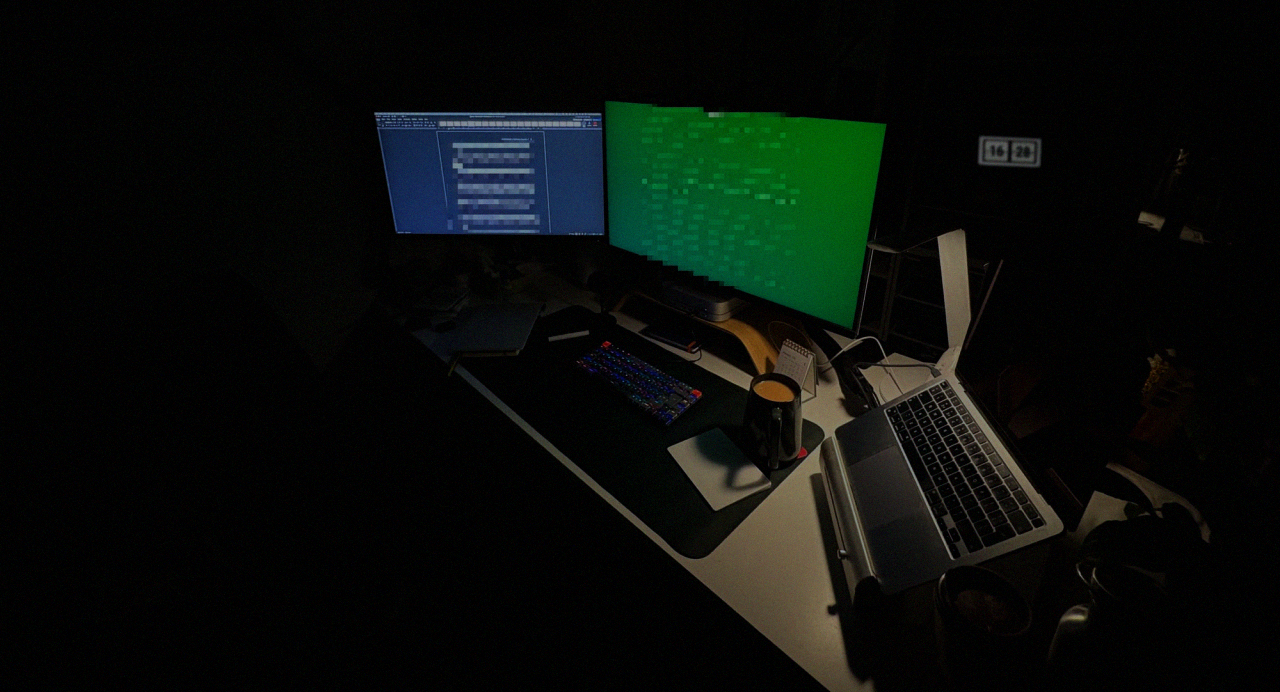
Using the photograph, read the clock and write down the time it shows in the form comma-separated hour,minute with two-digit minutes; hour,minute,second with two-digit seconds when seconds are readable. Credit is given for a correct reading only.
16,28
